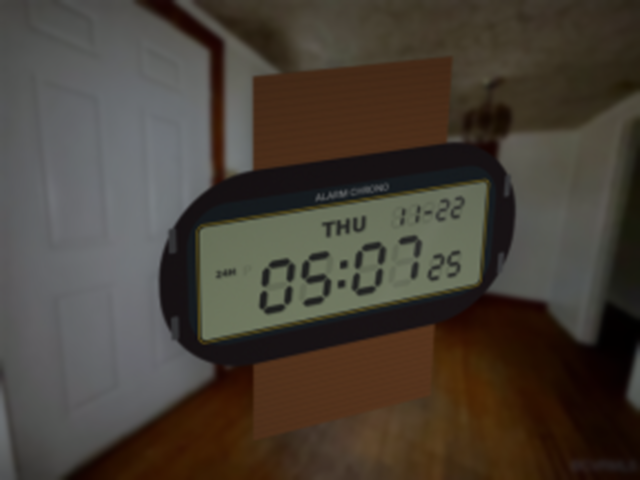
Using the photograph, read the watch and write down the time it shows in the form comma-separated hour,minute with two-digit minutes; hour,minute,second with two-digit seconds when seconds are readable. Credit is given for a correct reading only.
5,07,25
